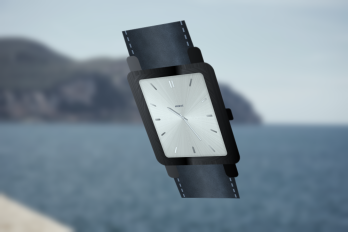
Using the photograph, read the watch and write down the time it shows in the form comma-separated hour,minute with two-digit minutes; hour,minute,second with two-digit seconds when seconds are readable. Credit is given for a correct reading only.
10,26
